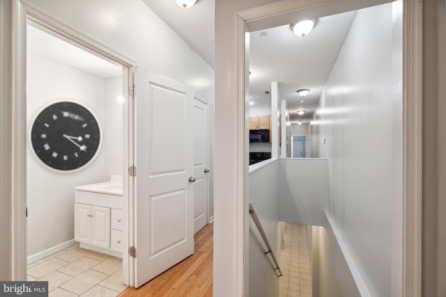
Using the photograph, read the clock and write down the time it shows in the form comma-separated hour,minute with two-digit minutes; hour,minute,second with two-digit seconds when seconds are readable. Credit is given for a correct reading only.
3,21
